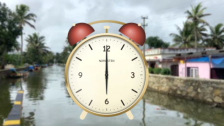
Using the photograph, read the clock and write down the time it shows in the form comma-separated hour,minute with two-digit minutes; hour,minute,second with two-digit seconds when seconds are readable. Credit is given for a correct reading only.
6,00
